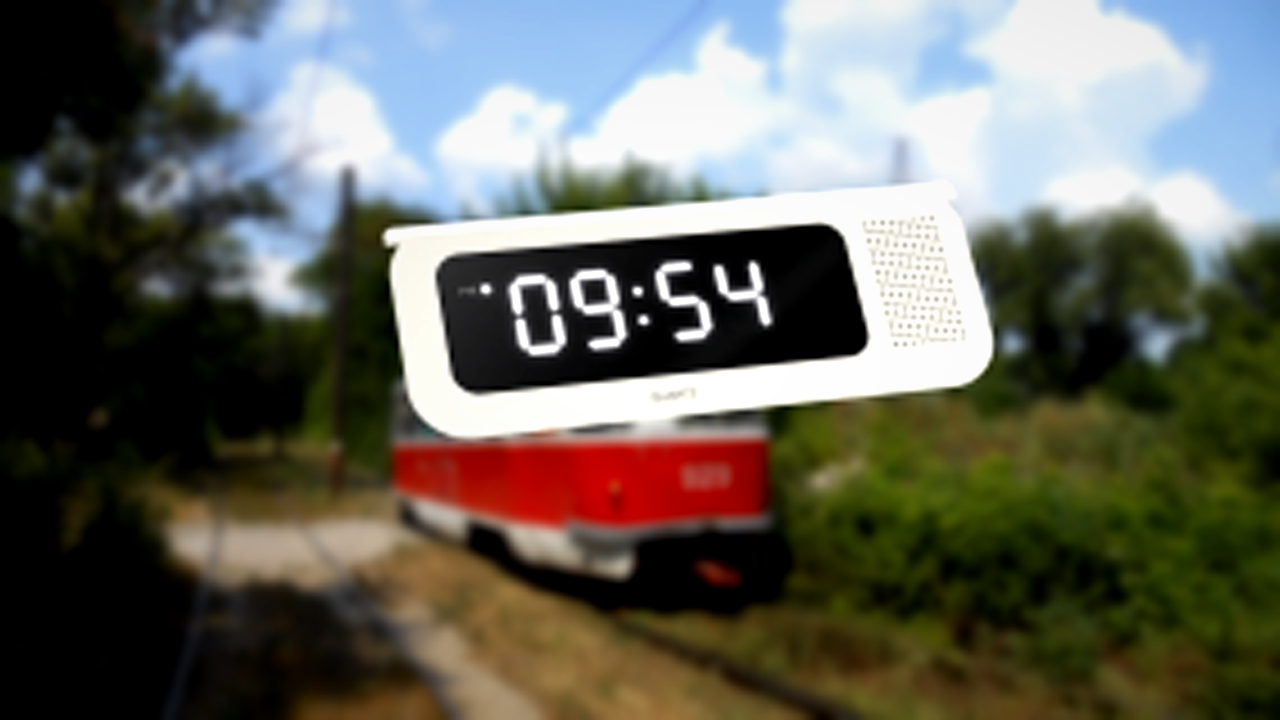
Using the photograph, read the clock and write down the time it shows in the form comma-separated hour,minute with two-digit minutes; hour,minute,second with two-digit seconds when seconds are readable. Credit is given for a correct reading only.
9,54
